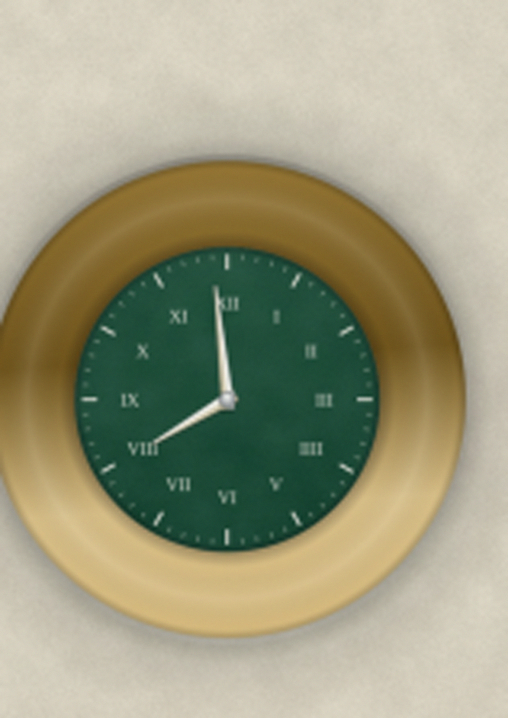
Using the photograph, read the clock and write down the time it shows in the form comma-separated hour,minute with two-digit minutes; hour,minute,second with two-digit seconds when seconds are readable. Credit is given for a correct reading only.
7,59
